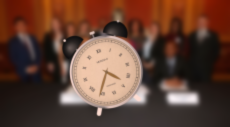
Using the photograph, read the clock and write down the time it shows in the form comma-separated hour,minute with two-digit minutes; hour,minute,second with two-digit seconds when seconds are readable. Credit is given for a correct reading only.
4,36
